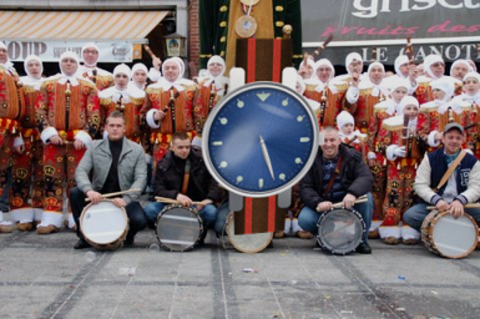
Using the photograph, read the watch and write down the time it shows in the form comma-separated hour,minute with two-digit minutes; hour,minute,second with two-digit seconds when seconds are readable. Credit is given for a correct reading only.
5,27
